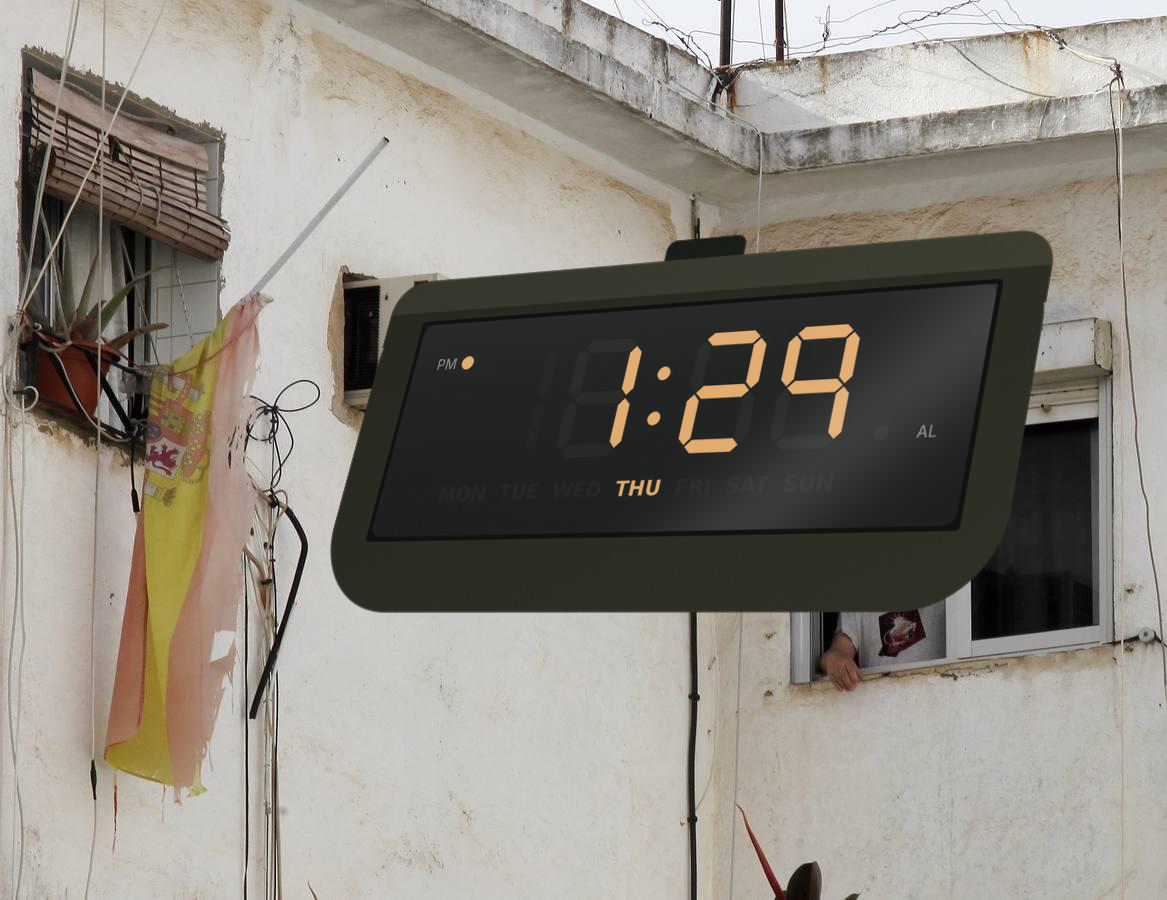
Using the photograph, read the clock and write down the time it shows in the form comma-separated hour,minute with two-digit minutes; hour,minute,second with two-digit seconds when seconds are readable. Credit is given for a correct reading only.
1,29
